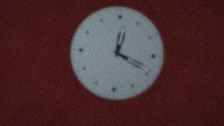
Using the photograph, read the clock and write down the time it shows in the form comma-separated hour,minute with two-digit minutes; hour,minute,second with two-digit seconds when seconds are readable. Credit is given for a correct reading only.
12,19
